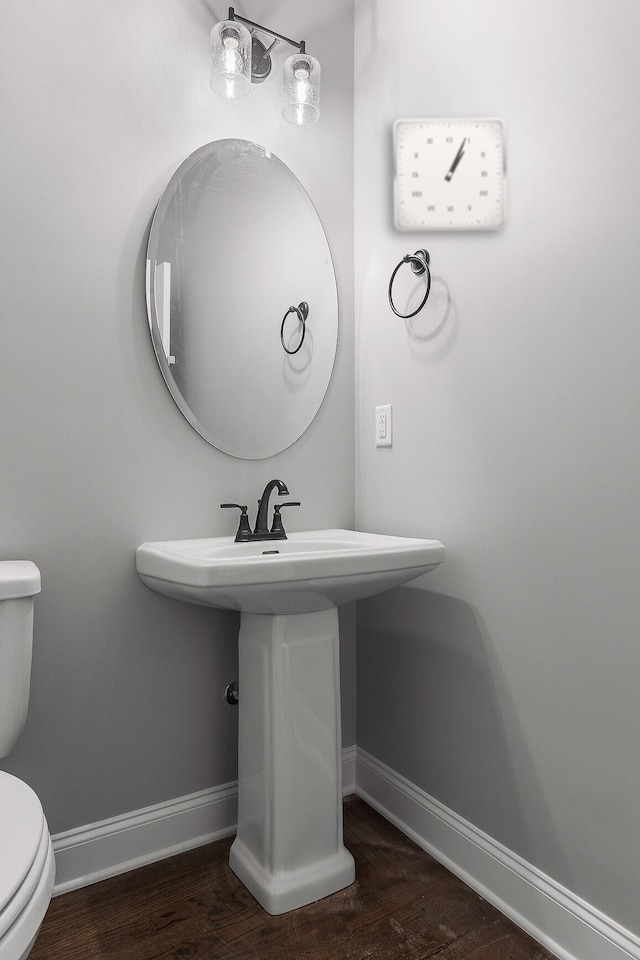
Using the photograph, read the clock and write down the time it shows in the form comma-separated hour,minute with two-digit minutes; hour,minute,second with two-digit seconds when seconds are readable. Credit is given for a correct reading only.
1,04
